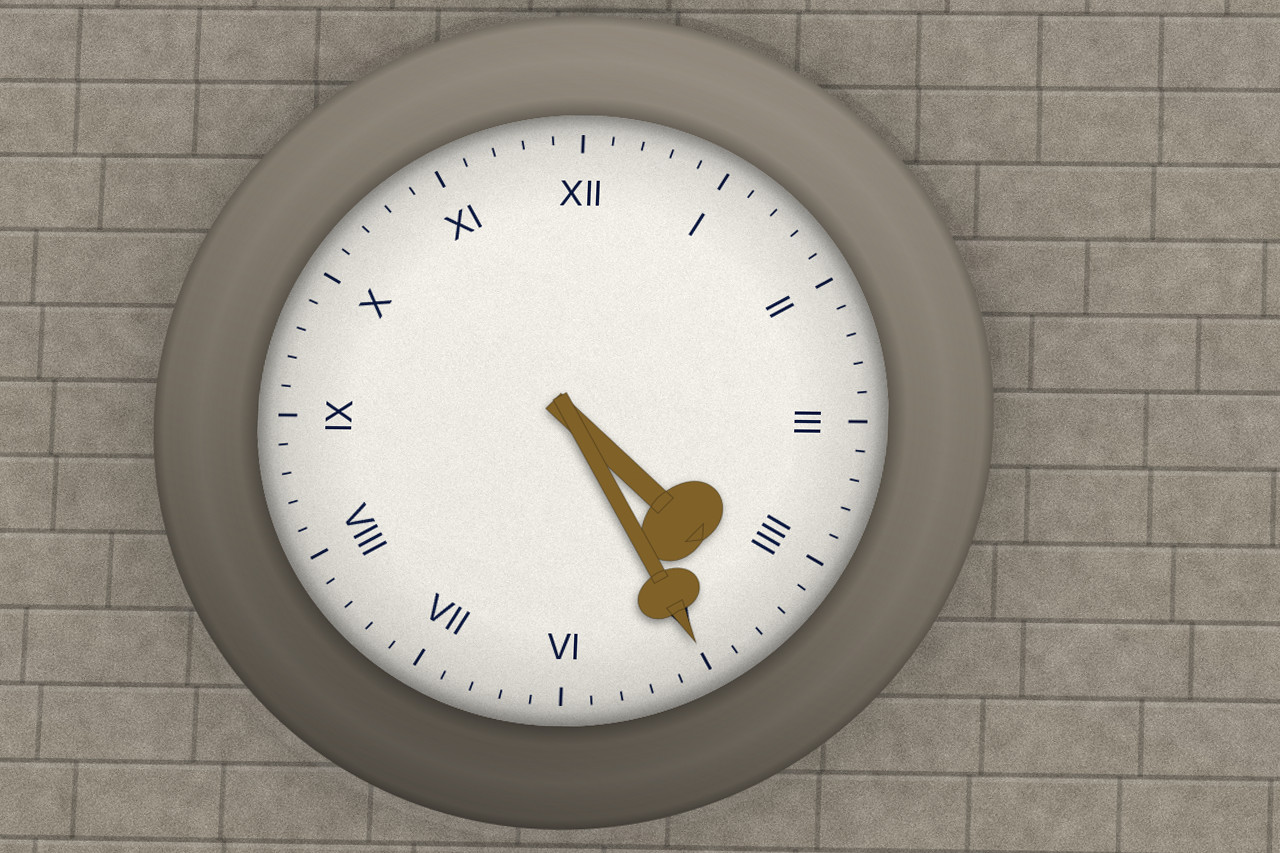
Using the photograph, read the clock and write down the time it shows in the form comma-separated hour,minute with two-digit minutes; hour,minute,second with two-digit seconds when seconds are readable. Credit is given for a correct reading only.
4,25
